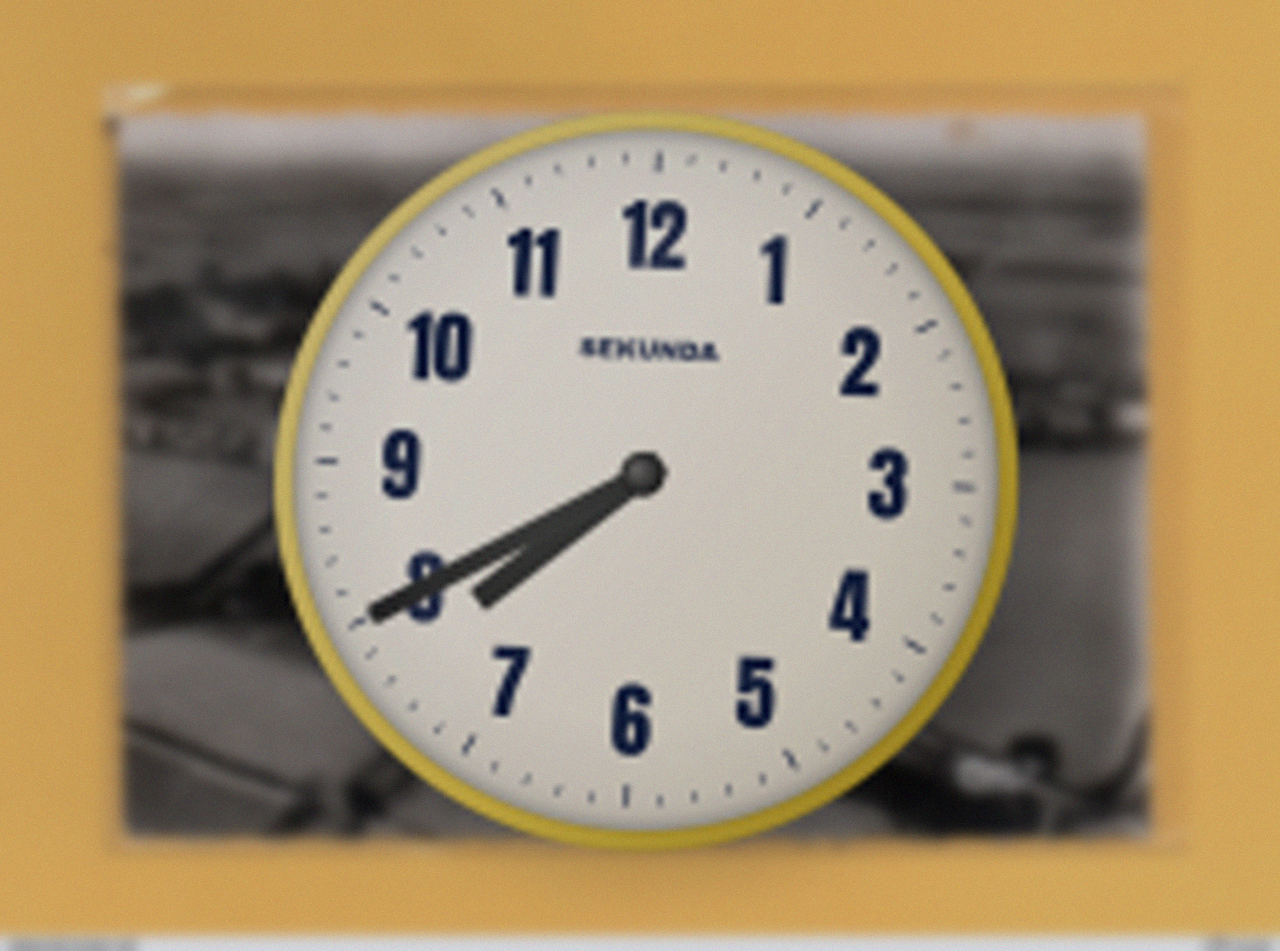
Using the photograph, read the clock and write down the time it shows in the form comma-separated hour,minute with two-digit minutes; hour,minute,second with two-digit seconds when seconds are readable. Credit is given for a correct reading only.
7,40
